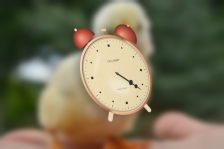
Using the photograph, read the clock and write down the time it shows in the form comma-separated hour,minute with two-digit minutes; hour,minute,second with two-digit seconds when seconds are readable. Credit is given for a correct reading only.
4,22
